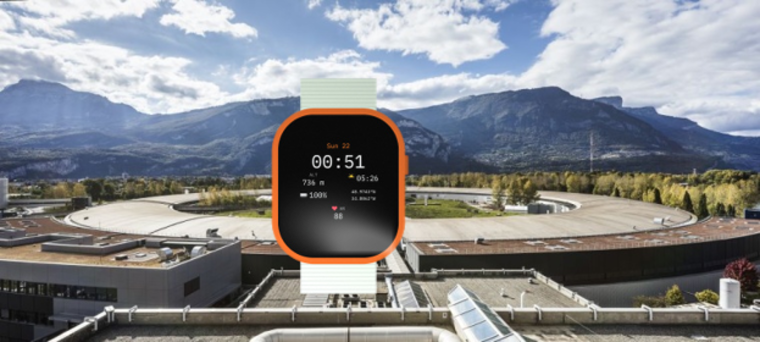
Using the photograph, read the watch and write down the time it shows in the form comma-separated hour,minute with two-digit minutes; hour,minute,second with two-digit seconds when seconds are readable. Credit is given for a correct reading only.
0,51
